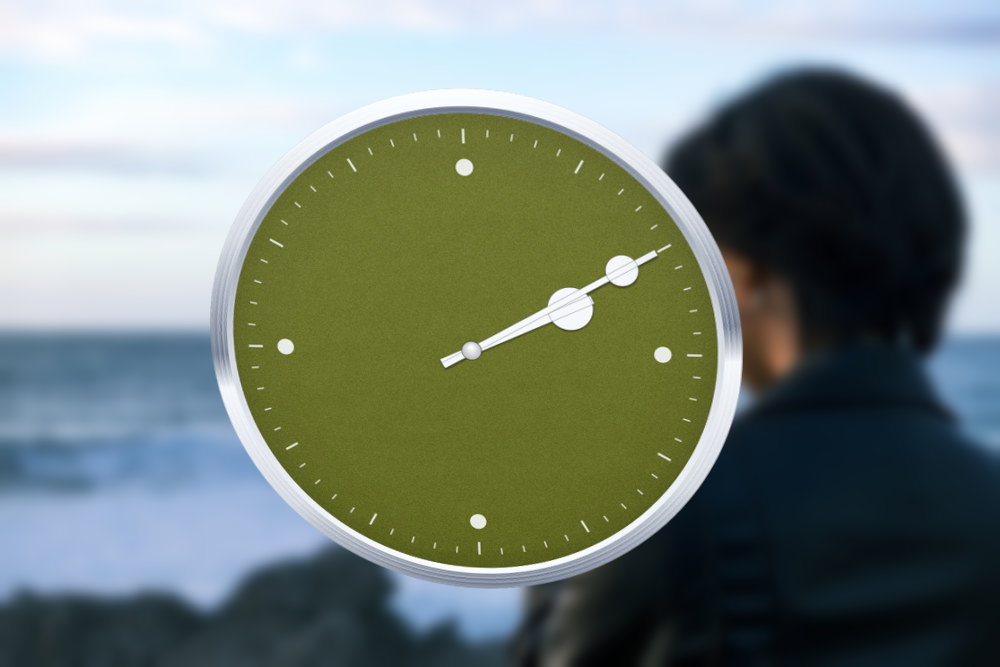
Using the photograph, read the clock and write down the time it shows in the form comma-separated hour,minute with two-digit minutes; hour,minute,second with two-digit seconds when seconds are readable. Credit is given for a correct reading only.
2,10
